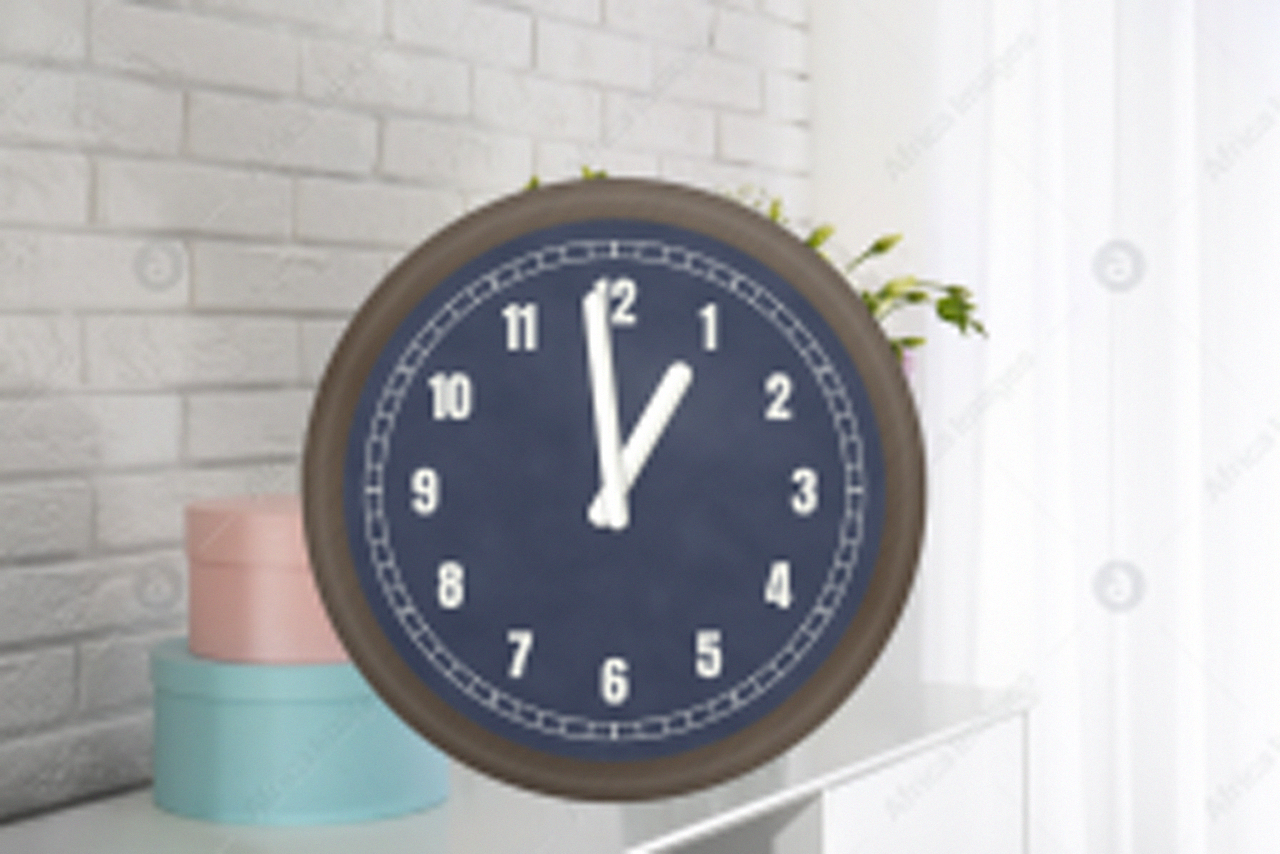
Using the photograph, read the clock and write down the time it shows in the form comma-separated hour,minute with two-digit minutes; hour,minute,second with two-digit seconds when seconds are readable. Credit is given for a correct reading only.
12,59
